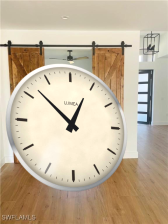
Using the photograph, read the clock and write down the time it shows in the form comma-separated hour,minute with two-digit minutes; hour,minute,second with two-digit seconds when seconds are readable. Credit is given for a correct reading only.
12,52
